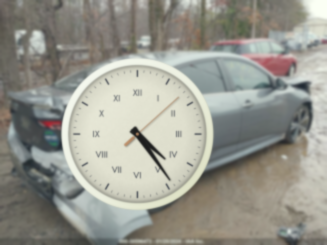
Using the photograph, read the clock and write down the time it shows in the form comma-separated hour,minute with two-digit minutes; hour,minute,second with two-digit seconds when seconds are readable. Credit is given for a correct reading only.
4,24,08
